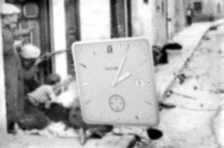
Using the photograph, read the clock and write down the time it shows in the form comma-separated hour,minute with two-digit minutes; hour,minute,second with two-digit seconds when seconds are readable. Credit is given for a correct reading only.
2,05
